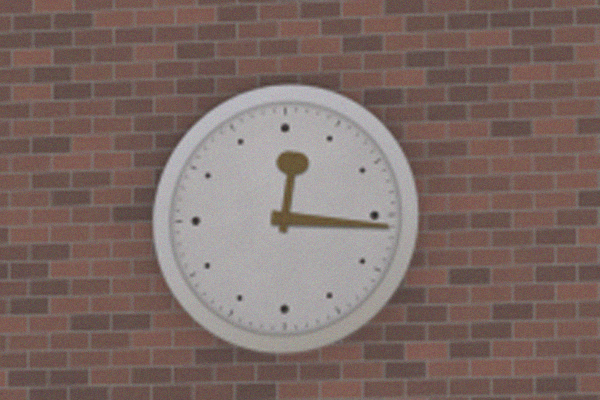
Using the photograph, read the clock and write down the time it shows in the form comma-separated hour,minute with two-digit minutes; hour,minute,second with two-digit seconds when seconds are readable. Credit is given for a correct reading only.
12,16
